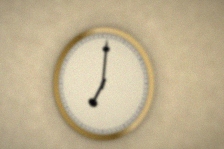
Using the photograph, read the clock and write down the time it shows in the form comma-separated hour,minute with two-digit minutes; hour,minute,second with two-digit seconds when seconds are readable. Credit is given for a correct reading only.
7,01
